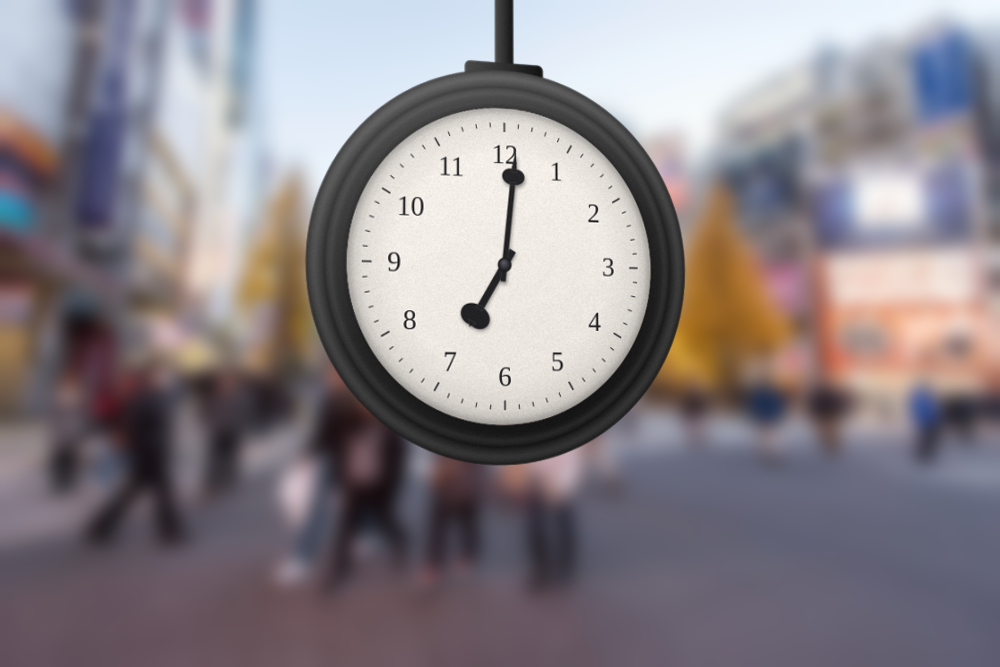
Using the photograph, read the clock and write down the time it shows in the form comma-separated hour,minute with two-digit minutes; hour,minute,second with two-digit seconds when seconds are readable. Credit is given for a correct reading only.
7,01
